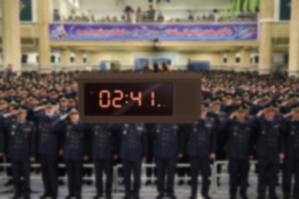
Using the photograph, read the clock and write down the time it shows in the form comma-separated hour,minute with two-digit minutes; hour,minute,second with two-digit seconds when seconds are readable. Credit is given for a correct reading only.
2,41
